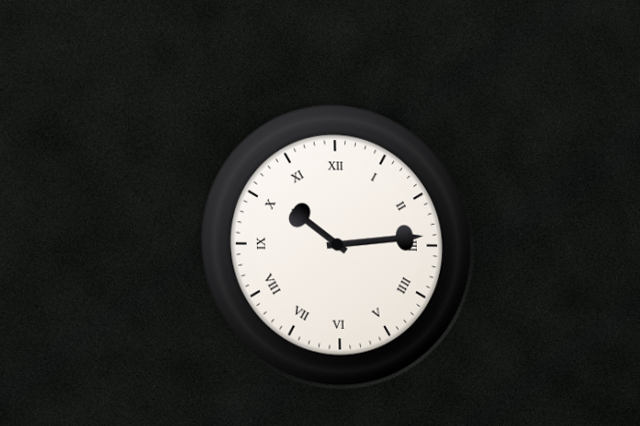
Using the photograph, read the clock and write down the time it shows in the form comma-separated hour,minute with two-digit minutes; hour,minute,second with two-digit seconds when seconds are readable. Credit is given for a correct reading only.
10,14
